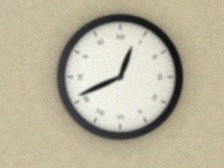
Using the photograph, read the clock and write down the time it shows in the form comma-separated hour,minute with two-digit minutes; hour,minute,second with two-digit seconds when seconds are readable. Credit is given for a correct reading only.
12,41
